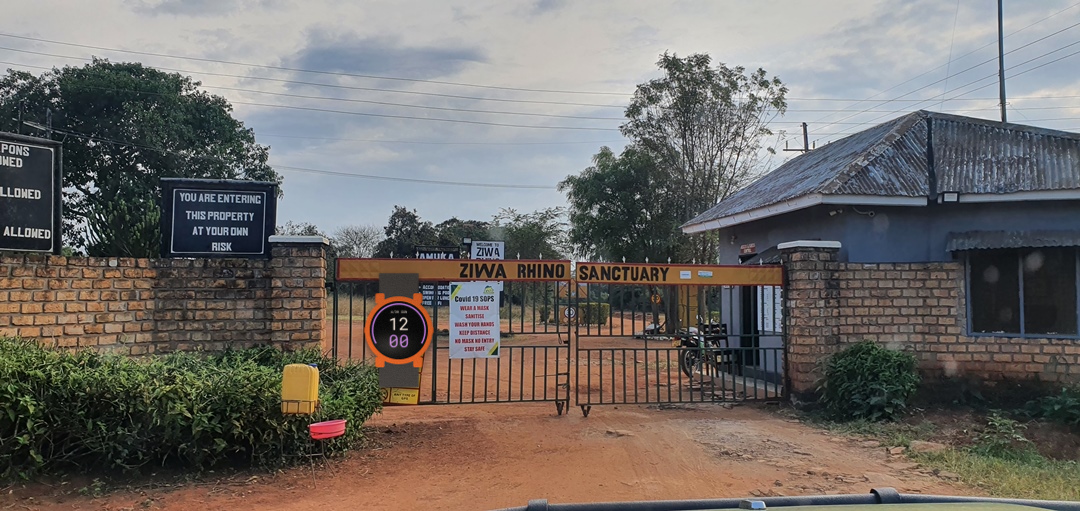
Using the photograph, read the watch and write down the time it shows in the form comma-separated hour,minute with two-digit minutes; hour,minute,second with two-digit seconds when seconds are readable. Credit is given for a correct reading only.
12,00
